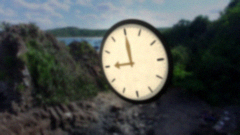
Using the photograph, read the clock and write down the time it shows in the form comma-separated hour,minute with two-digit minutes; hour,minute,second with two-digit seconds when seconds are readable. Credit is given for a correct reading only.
9,00
